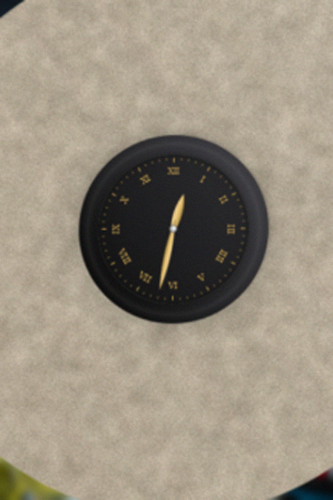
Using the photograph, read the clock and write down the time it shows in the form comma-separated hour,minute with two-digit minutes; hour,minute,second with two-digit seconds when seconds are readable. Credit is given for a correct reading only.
12,32
